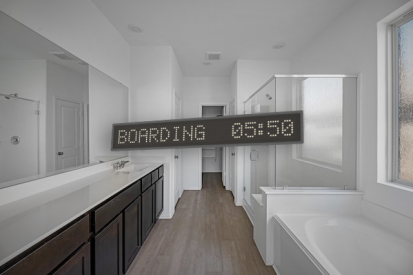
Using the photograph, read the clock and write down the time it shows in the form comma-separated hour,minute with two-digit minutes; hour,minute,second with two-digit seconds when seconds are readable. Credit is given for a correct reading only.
5,50
